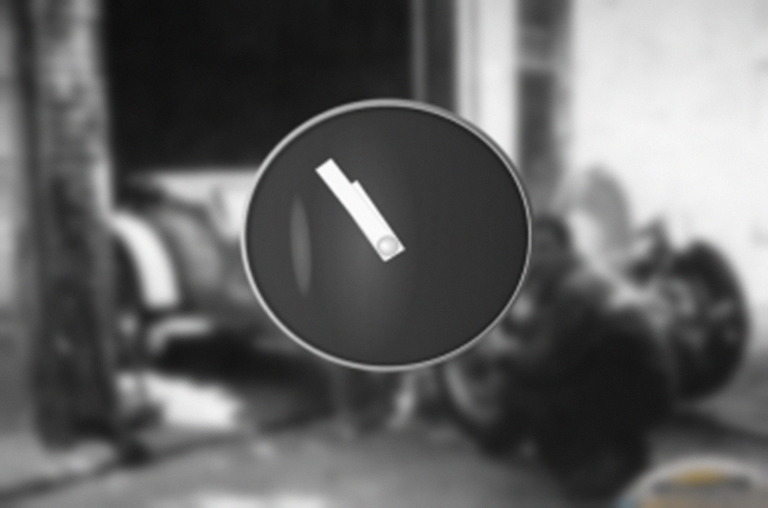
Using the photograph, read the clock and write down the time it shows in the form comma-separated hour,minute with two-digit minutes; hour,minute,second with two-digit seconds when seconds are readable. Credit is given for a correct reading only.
10,54
